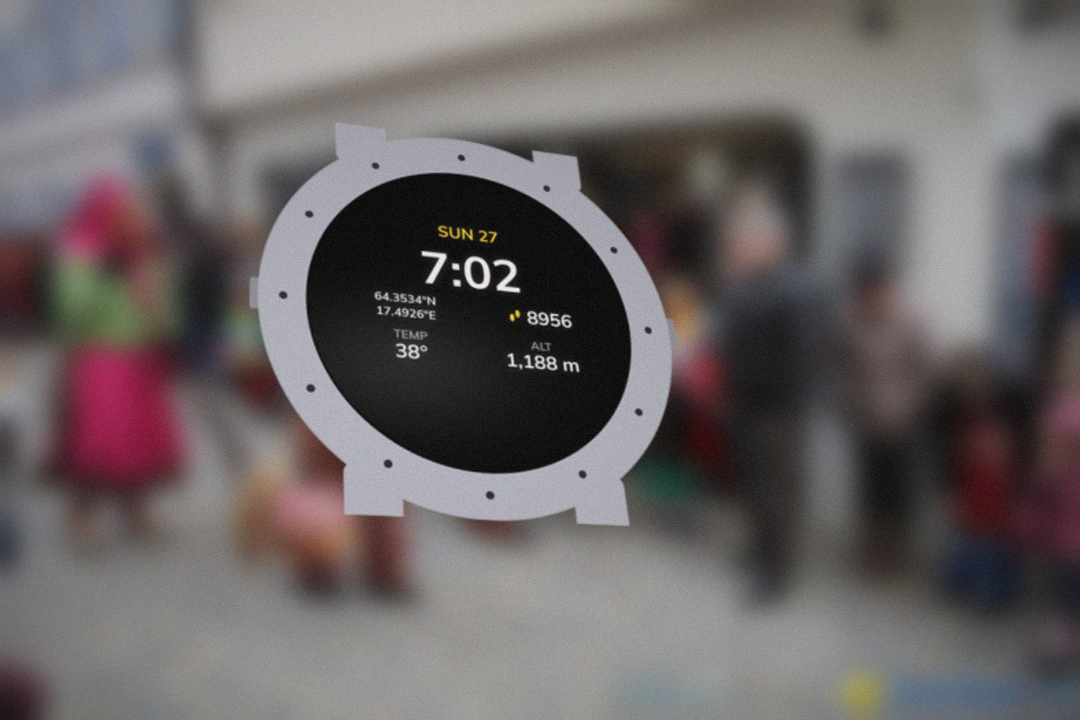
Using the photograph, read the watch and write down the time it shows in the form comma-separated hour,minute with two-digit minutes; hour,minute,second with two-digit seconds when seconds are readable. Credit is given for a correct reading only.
7,02
